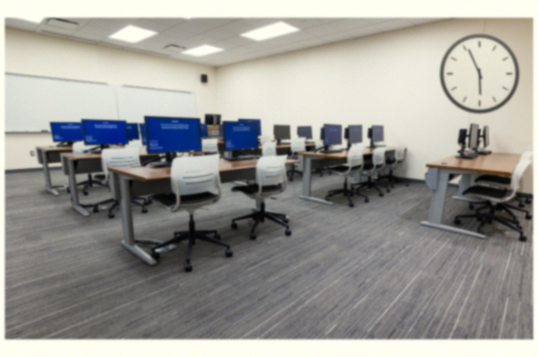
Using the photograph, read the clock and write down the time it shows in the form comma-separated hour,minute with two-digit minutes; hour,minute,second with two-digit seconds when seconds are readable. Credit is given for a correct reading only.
5,56
